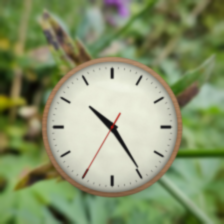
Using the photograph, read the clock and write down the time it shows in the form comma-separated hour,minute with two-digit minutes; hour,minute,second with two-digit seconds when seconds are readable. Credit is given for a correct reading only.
10,24,35
